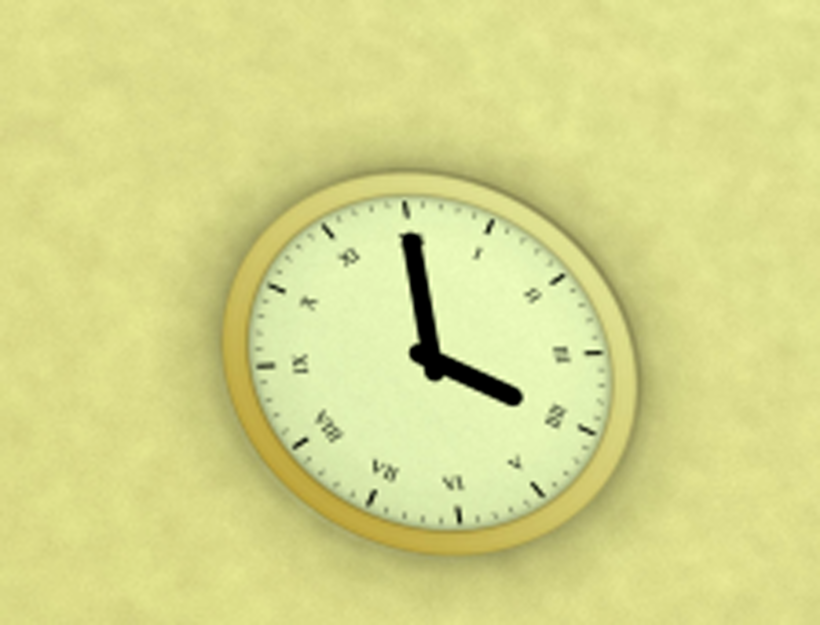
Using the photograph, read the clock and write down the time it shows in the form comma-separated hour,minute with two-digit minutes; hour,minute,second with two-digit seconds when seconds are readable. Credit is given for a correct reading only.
4,00
